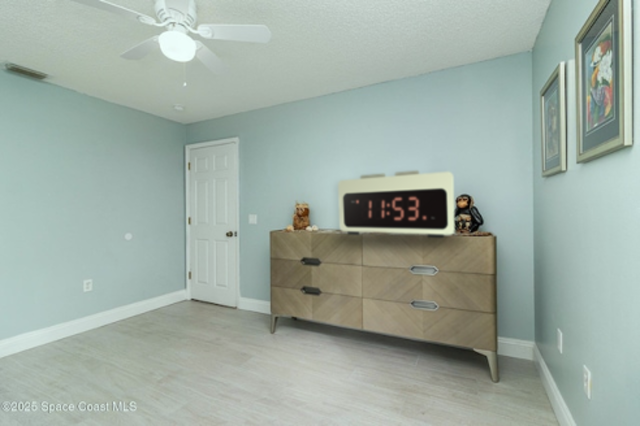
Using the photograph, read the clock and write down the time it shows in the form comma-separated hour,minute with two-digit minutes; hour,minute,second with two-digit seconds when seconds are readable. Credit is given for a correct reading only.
11,53
